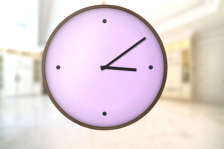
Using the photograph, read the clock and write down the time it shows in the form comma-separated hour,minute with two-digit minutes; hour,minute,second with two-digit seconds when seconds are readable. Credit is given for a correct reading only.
3,09
